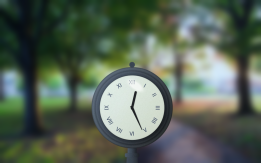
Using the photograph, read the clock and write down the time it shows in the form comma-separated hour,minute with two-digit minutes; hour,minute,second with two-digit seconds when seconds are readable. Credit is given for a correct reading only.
12,26
